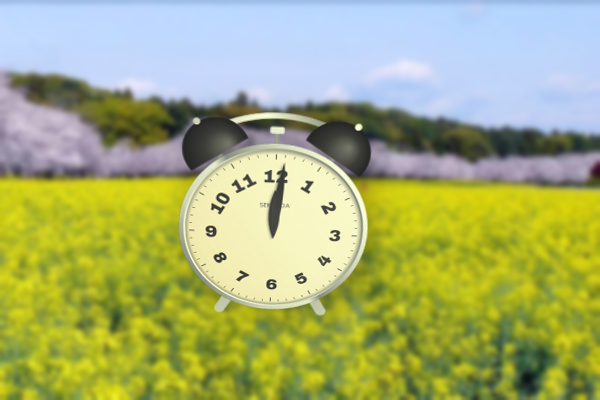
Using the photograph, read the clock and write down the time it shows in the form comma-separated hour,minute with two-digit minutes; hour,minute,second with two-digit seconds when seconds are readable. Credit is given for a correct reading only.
12,01
